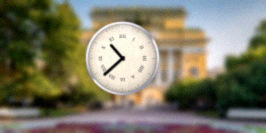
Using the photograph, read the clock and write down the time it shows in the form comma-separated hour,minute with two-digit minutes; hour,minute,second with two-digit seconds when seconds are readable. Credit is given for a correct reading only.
10,38
